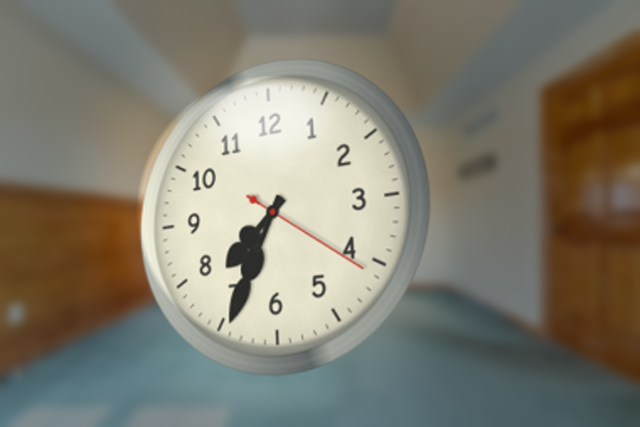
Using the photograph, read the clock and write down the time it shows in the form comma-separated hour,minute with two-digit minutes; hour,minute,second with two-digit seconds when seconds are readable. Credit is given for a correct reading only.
7,34,21
